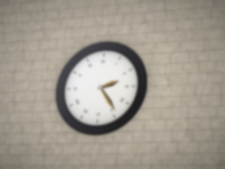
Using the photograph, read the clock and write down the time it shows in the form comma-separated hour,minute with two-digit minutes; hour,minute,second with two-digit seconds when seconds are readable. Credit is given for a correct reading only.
2,24
